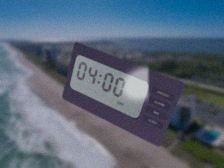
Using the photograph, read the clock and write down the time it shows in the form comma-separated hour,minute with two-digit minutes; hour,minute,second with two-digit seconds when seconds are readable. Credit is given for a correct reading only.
4,00
